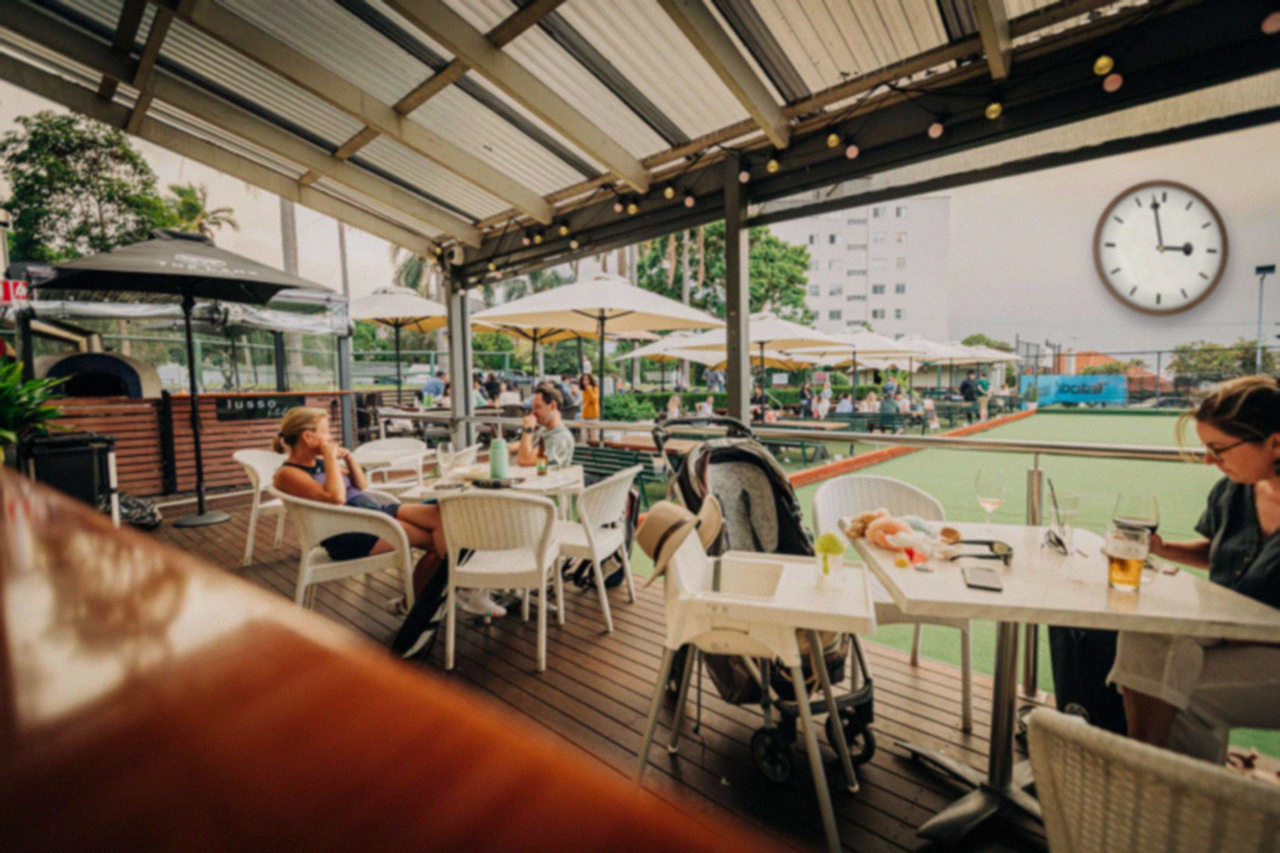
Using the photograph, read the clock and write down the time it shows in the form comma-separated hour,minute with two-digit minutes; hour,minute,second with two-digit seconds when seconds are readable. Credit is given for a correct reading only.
2,58
